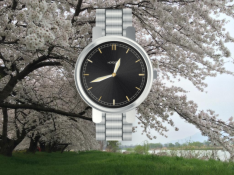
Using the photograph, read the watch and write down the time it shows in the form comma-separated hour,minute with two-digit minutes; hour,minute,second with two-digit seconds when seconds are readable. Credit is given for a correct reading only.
12,42
